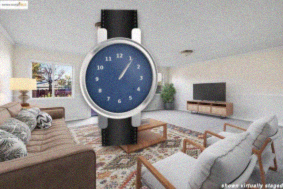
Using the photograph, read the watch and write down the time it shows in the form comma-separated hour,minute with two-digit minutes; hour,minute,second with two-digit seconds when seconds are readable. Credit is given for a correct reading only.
1,06
